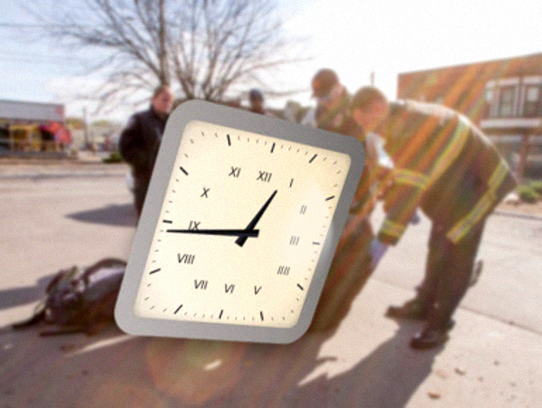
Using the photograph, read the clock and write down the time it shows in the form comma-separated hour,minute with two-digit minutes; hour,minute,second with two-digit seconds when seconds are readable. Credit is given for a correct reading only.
12,44
